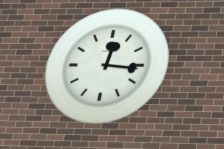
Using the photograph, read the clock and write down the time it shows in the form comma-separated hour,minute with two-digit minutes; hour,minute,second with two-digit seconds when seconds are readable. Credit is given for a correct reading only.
12,16
